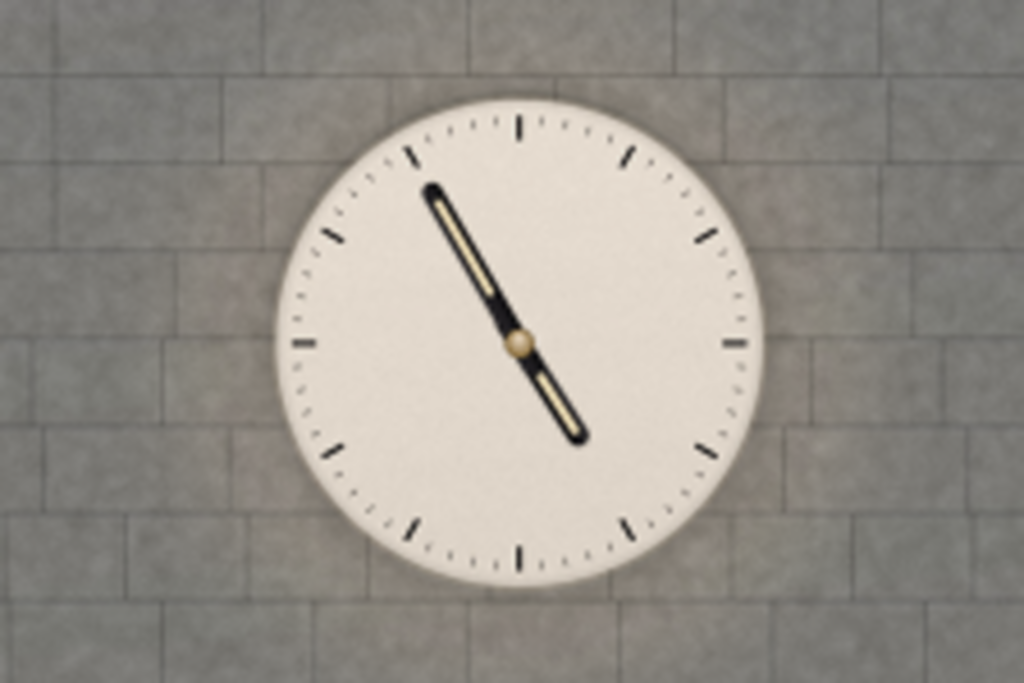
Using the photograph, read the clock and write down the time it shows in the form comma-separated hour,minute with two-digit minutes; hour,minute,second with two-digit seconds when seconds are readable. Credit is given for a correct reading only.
4,55
